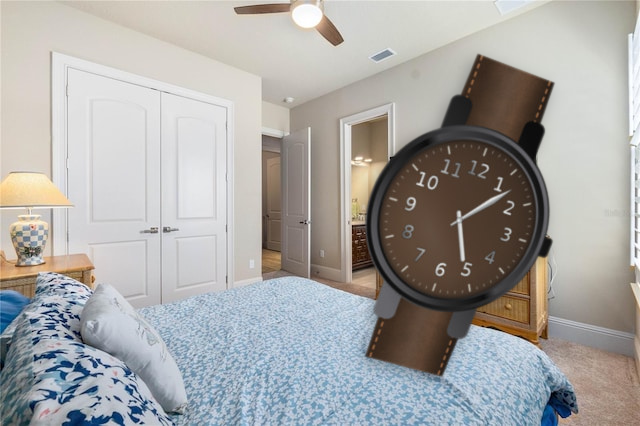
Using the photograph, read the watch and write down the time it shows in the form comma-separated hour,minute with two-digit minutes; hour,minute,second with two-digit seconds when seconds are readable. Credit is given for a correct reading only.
5,07
